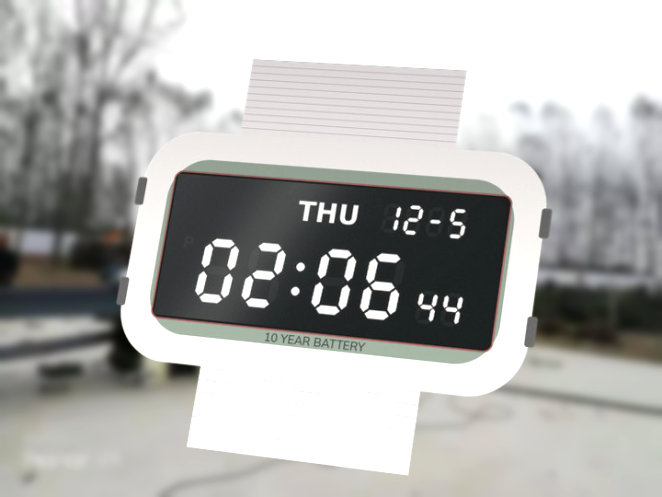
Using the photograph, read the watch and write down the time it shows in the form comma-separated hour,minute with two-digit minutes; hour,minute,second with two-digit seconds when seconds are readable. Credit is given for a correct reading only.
2,06,44
